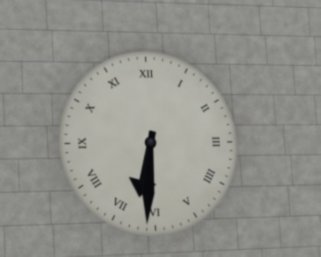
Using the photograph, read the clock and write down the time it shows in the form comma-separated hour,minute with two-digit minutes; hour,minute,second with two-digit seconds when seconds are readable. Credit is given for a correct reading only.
6,31
